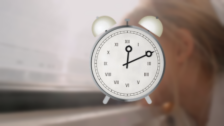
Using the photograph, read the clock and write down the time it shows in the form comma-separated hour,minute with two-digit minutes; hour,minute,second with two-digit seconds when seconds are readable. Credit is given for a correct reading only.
12,11
